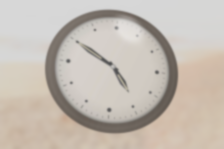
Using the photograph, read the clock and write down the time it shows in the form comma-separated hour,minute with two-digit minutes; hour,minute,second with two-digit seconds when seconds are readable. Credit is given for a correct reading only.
4,50
